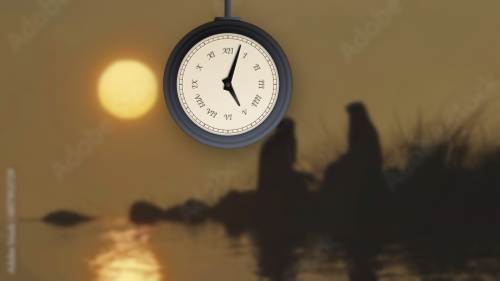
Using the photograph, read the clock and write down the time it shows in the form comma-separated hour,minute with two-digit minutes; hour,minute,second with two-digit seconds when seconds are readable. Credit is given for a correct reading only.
5,03
